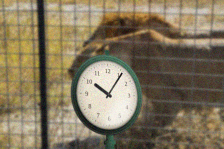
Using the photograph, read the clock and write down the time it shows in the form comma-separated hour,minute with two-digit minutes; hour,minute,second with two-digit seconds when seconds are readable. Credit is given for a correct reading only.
10,06
